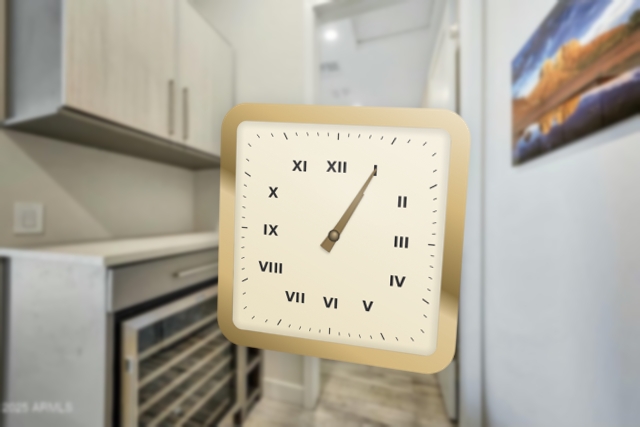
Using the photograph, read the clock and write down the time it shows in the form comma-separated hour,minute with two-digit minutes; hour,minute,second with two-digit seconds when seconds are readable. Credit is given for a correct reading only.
1,05
